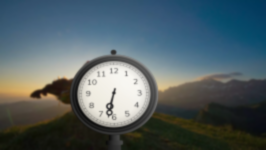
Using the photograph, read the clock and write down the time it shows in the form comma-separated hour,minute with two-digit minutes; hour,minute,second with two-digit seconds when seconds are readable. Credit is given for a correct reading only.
6,32
